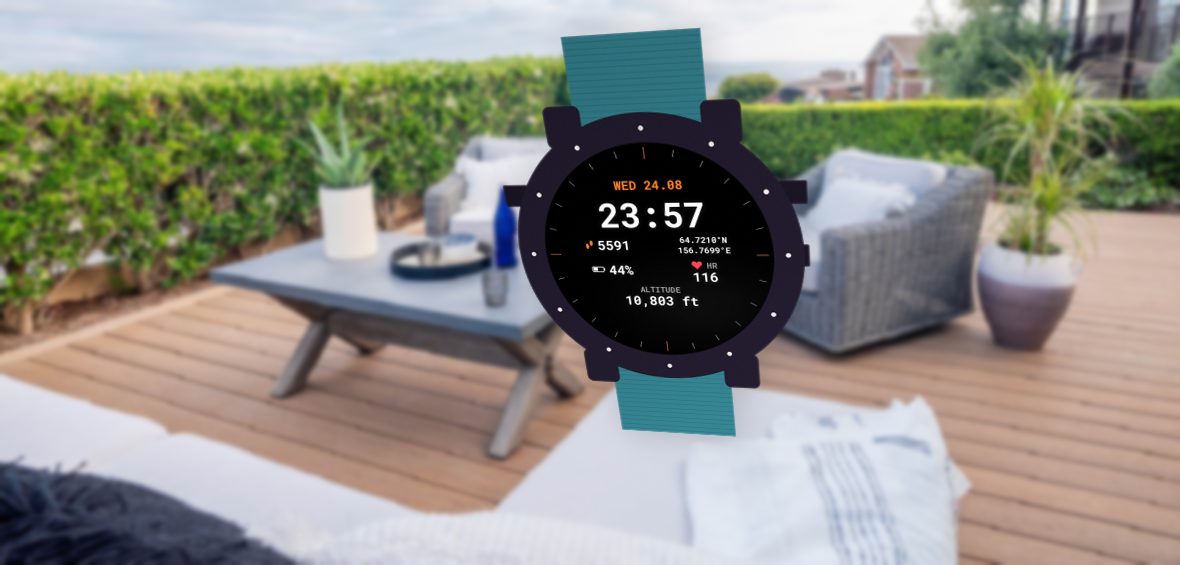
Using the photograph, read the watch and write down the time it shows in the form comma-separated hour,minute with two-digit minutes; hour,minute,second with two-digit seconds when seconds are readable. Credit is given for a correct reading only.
23,57
